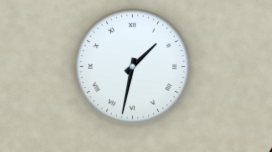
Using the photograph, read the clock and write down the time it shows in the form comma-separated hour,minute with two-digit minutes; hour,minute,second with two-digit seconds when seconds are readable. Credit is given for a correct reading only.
1,32
